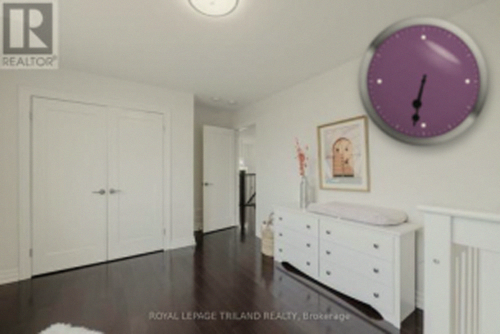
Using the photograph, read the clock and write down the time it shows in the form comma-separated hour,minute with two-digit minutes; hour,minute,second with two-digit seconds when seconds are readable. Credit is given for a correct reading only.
6,32
